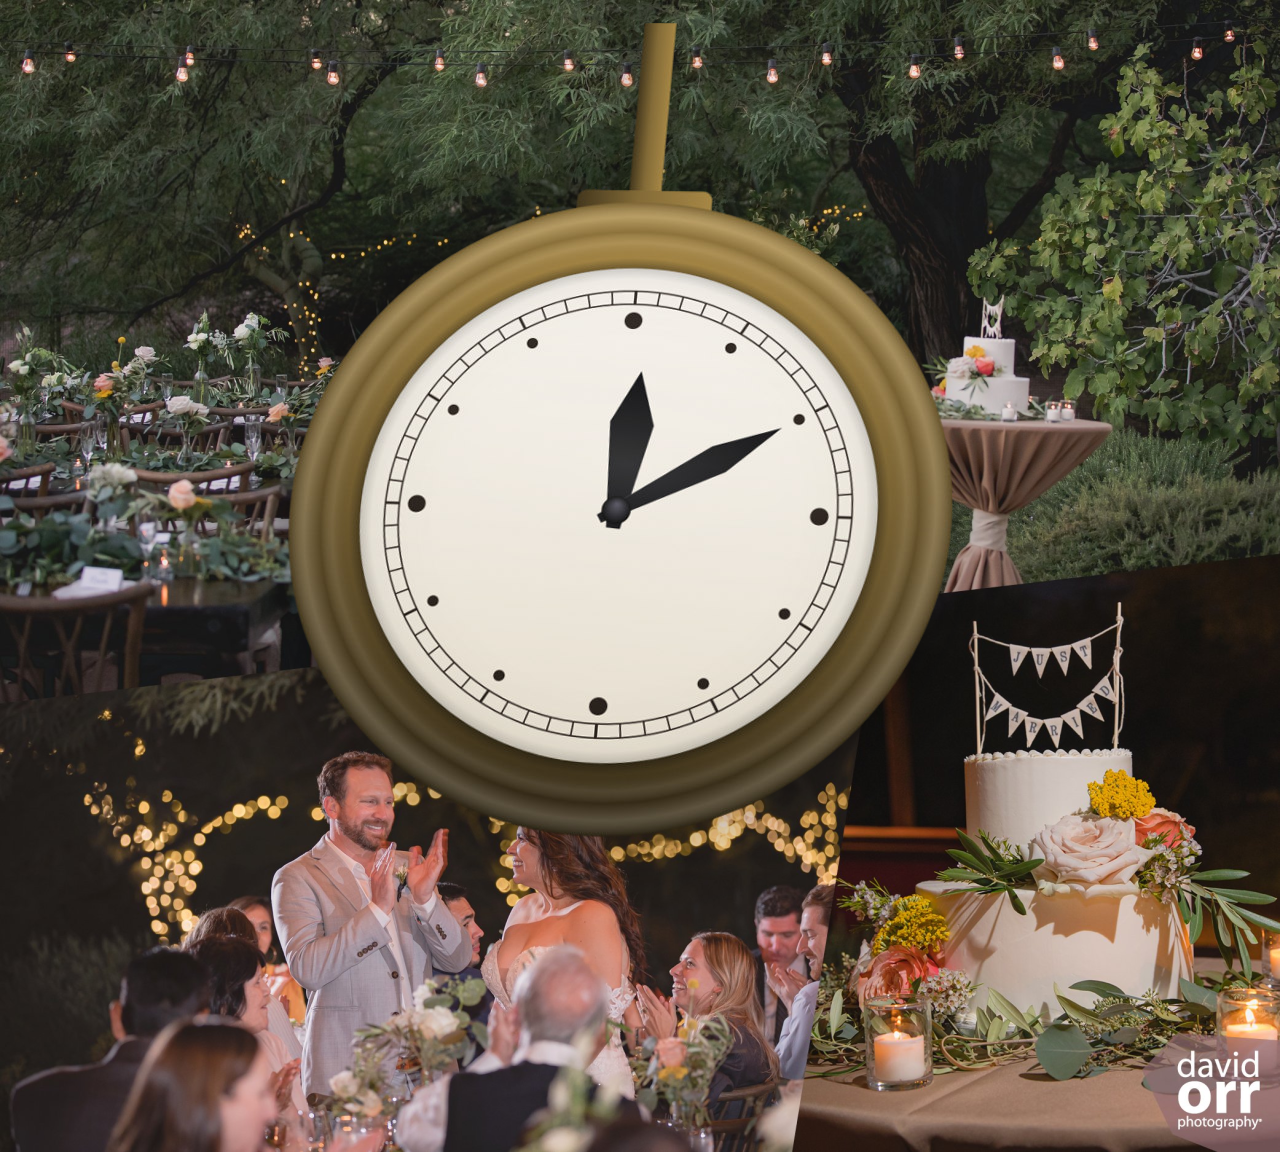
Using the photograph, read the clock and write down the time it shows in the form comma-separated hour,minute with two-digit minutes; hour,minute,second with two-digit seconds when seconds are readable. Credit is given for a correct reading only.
12,10
